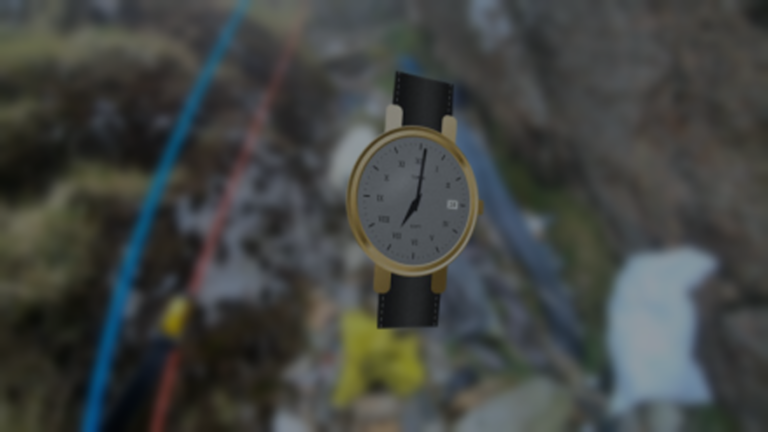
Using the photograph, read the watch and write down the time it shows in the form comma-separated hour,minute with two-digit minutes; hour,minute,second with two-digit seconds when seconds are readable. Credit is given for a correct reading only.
7,01
